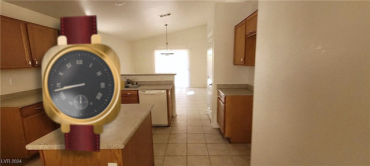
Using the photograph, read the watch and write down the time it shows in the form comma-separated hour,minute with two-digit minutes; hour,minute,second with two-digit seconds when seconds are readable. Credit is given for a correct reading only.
8,43
